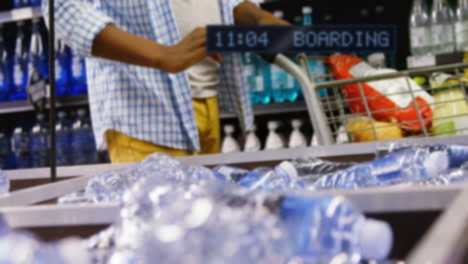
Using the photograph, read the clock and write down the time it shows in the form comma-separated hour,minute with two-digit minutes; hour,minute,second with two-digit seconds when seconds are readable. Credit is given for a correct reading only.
11,04
